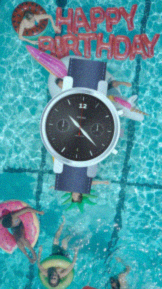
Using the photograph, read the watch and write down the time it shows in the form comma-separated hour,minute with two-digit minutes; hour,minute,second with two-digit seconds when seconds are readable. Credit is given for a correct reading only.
10,22
